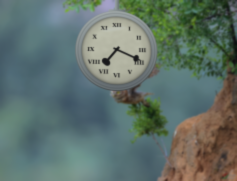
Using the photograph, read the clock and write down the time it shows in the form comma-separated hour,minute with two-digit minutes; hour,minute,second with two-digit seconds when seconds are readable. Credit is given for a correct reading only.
7,19
